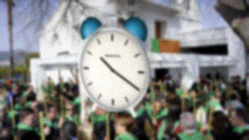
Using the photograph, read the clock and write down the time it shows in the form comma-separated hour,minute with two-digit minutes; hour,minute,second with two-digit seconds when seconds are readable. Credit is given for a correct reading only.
10,20
